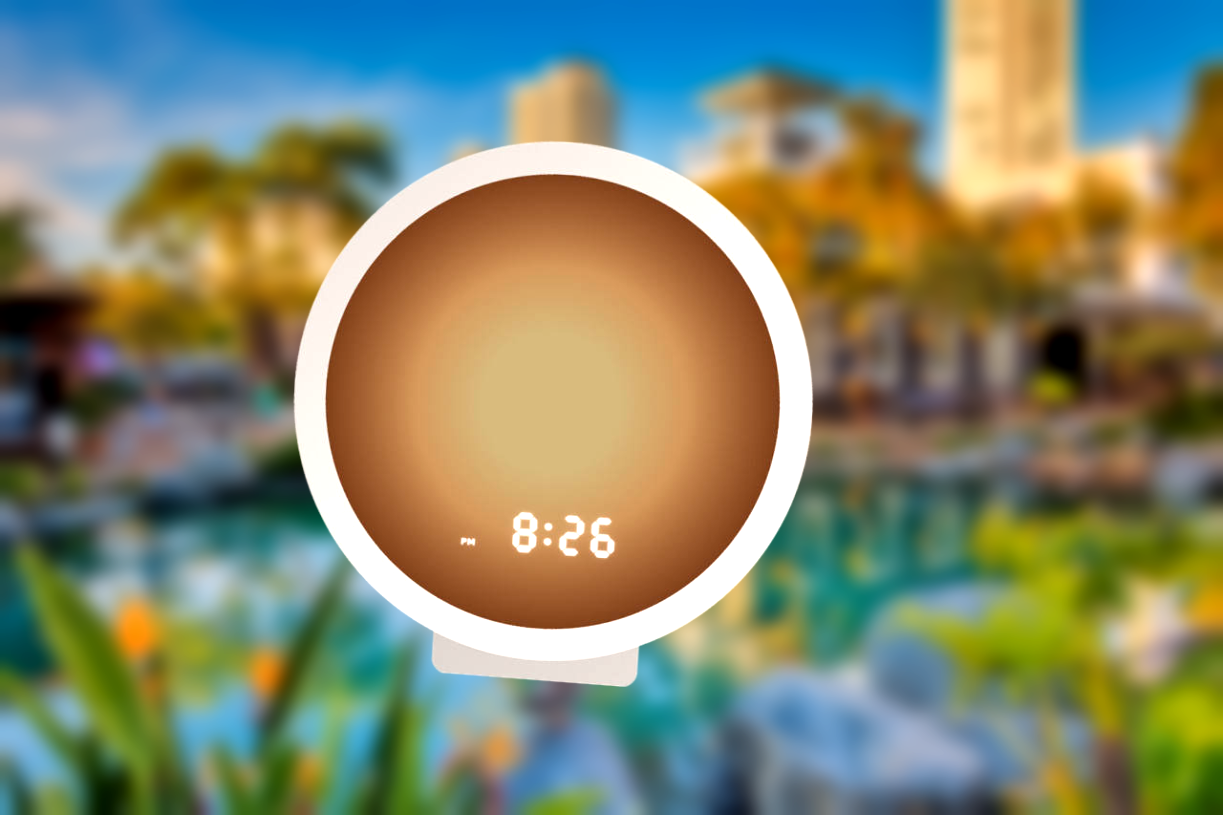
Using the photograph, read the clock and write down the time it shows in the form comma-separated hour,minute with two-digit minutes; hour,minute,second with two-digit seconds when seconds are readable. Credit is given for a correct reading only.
8,26
